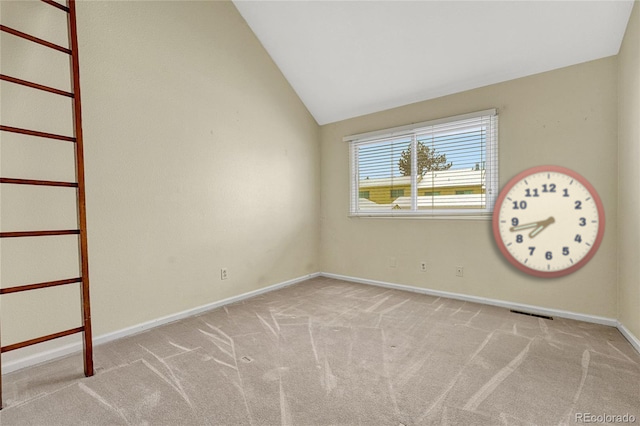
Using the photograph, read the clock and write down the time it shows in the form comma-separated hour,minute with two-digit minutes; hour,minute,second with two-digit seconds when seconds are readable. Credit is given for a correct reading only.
7,43
